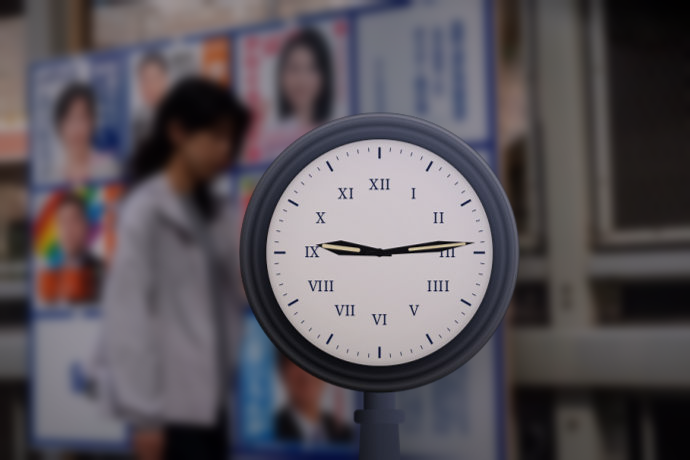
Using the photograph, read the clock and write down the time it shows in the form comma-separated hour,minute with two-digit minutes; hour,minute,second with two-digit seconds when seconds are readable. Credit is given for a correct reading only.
9,14
